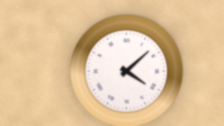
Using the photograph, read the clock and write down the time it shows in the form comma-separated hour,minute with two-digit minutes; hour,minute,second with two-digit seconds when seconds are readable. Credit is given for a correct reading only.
4,08
